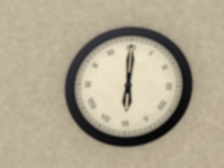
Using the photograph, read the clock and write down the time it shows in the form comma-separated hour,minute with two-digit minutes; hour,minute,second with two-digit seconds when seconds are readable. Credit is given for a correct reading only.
6,00
